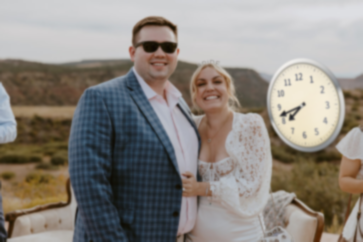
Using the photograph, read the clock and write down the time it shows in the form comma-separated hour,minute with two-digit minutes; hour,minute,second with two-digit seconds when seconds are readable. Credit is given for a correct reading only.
7,42
